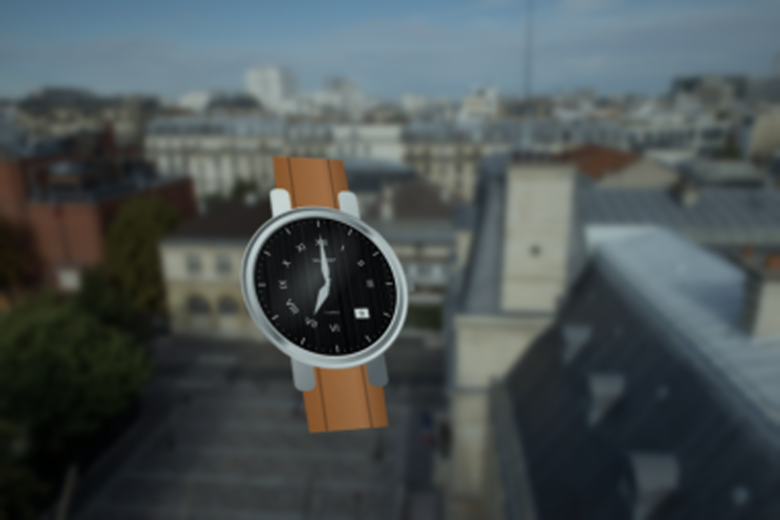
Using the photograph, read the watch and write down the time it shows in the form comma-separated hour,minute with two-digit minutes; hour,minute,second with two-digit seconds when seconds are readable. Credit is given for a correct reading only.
7,00
